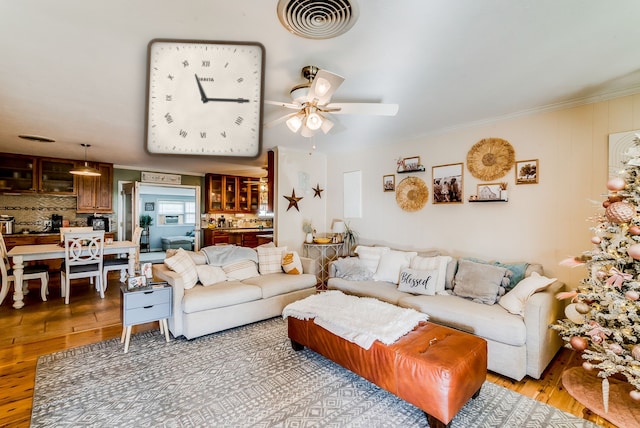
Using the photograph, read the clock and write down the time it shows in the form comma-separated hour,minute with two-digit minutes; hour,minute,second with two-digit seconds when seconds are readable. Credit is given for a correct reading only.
11,15
